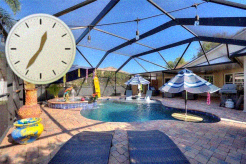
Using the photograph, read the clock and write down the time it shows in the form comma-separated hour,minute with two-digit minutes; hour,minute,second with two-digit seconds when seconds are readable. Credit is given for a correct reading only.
12,36
